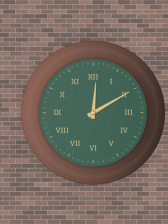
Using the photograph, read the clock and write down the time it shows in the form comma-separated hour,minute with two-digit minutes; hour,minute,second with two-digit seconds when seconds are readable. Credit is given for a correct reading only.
12,10
